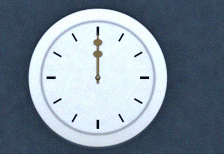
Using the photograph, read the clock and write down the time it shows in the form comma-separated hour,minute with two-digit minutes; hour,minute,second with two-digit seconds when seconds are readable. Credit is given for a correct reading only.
12,00
